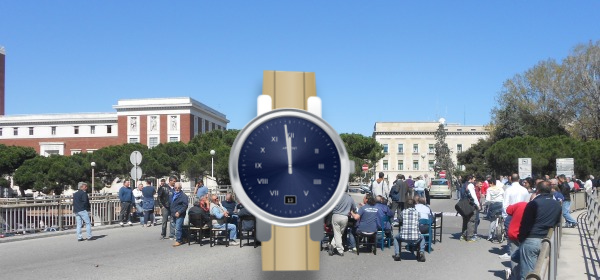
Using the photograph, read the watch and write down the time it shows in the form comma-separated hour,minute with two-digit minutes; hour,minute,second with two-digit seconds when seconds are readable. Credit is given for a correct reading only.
11,59
